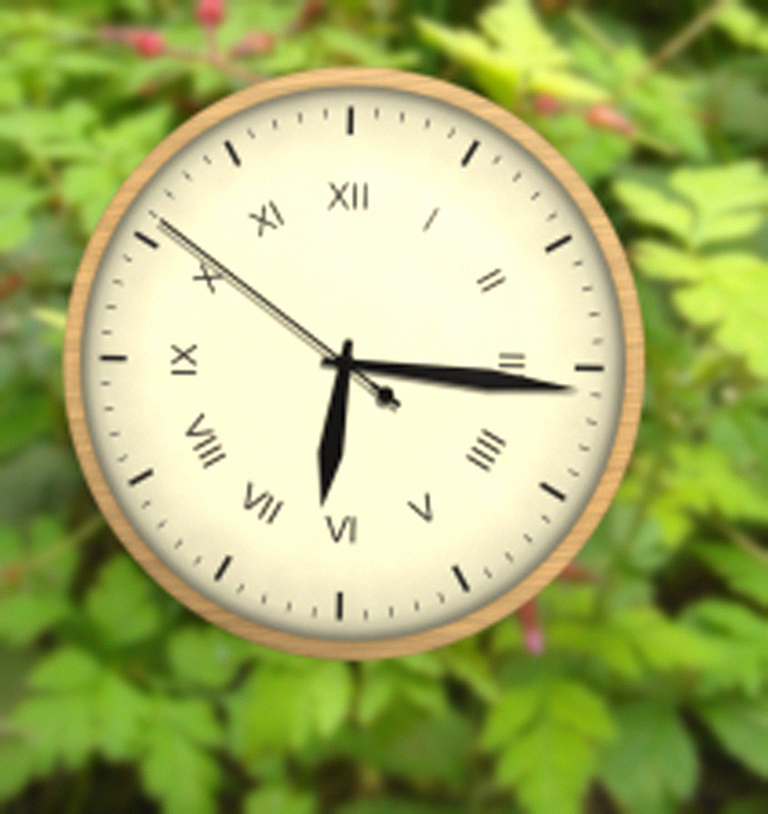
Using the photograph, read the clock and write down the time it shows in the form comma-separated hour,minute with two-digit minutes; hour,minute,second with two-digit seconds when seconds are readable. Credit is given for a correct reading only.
6,15,51
